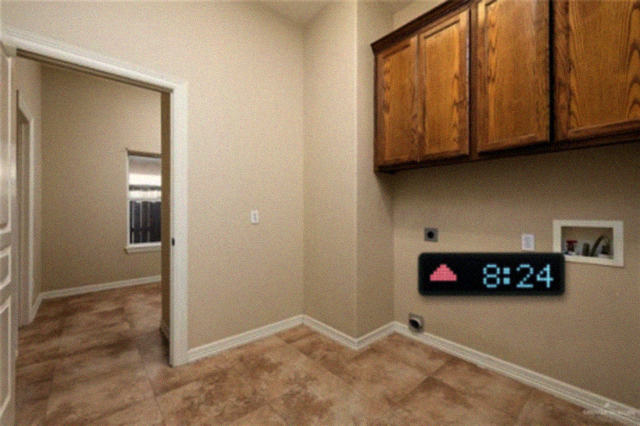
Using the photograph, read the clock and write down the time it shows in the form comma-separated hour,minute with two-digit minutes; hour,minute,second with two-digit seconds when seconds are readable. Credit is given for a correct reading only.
8,24
